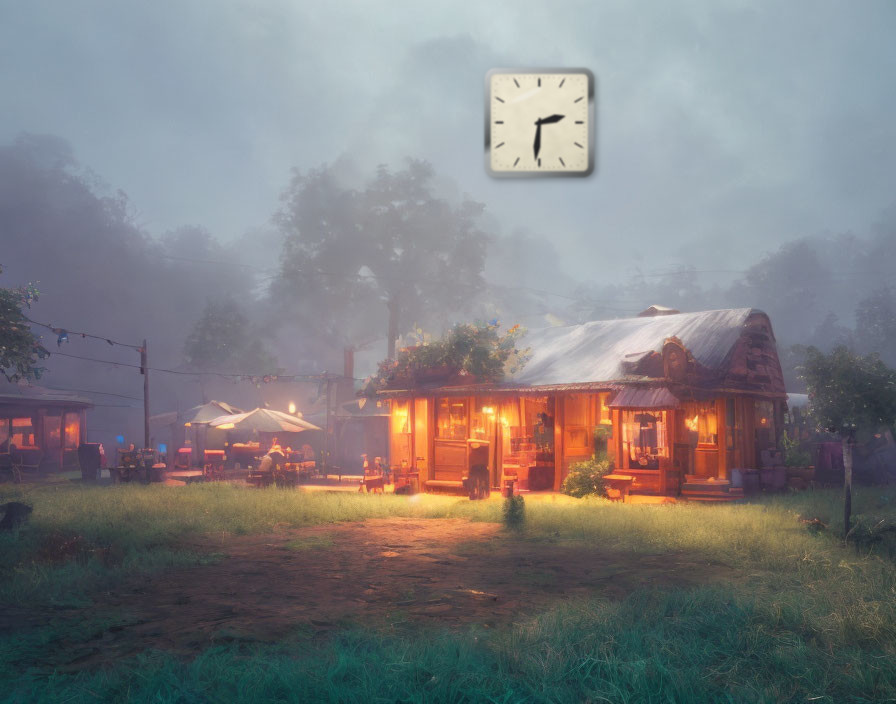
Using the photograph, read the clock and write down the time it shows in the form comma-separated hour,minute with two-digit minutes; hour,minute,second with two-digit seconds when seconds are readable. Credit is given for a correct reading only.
2,31
